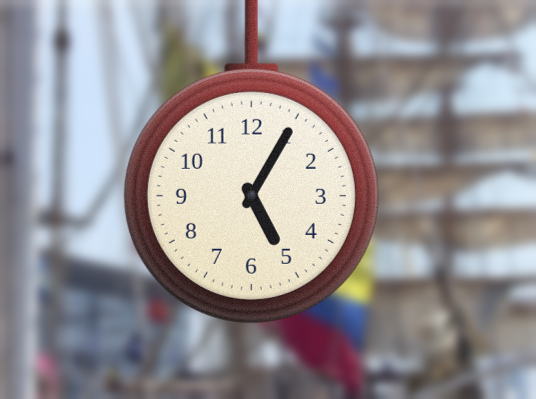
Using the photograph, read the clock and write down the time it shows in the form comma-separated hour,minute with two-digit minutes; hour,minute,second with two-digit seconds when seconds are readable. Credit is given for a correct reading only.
5,05
